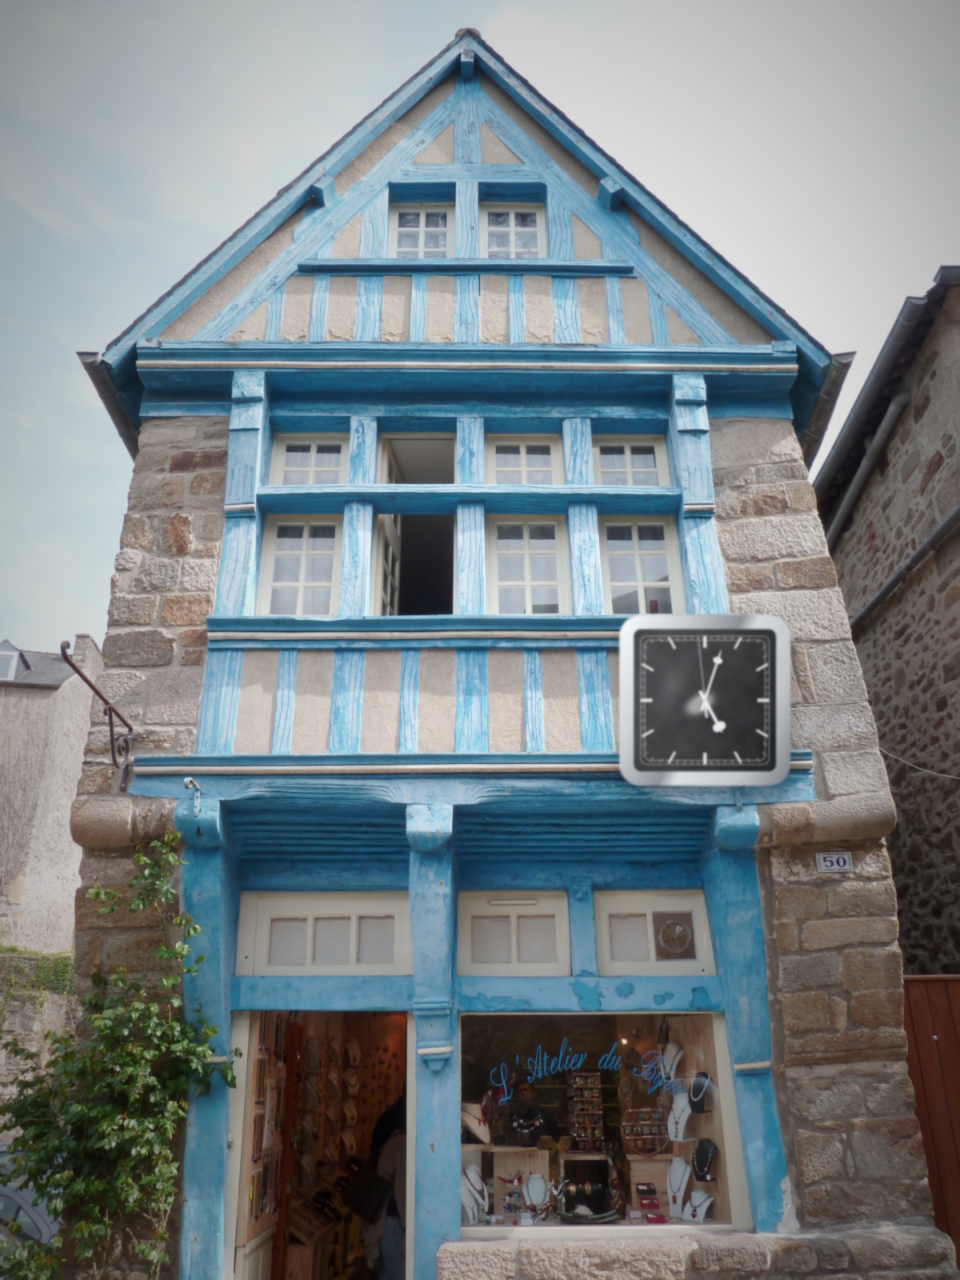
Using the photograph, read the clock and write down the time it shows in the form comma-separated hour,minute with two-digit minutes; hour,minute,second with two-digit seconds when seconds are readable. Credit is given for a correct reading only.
5,02,59
